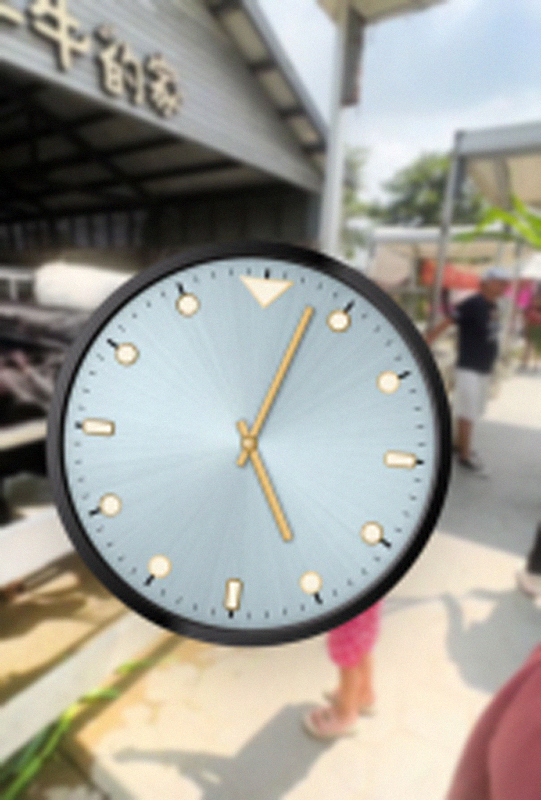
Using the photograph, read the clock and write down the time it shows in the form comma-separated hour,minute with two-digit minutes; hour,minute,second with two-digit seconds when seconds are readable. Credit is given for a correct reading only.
5,03
